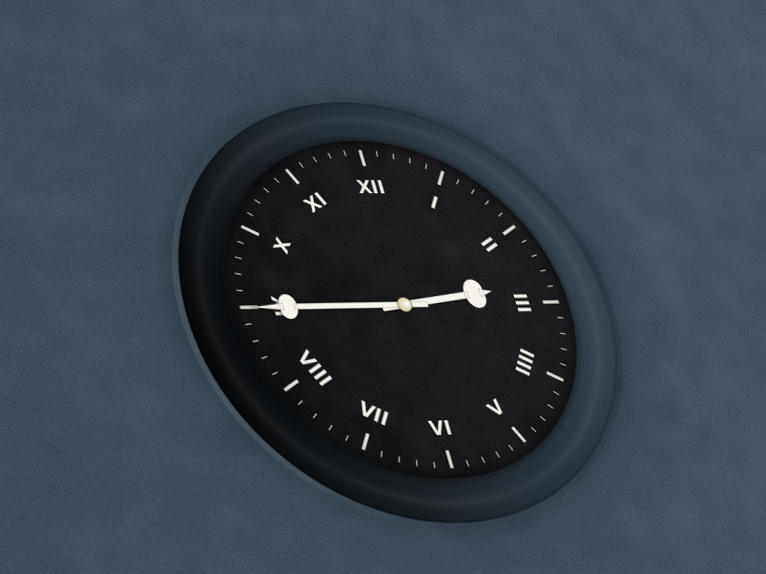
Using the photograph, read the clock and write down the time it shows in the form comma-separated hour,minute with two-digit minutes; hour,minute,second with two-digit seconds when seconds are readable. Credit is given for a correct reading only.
2,45
